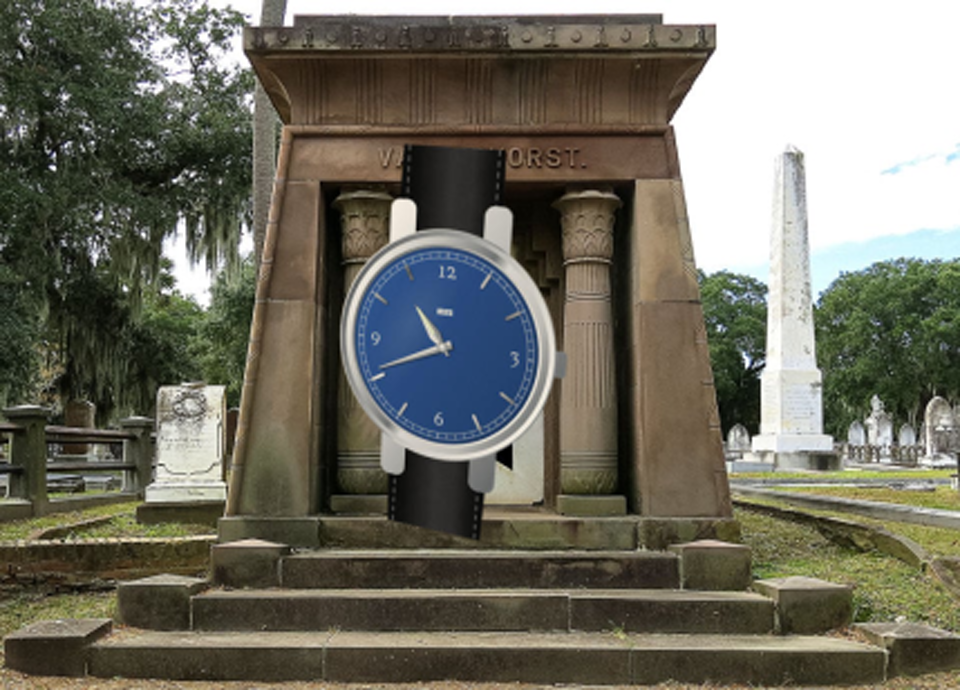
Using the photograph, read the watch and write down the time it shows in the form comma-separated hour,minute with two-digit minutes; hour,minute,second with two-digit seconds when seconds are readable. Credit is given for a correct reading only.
10,41
